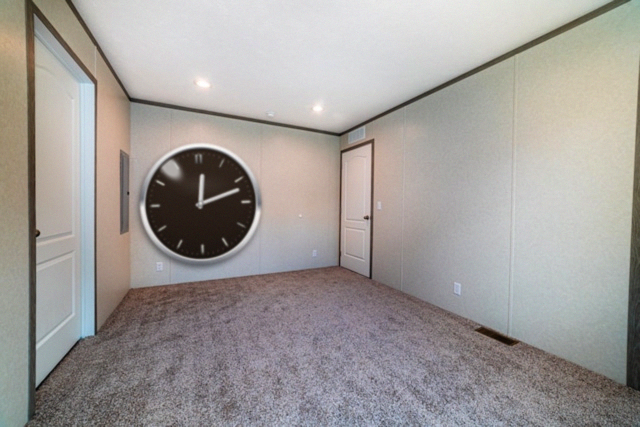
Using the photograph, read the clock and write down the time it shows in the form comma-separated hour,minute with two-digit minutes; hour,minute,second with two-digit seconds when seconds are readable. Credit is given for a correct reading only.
12,12
